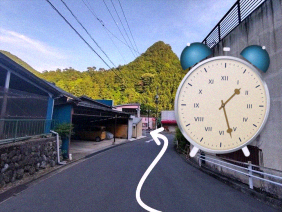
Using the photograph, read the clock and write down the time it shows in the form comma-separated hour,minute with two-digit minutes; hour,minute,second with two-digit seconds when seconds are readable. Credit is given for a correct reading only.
1,27
